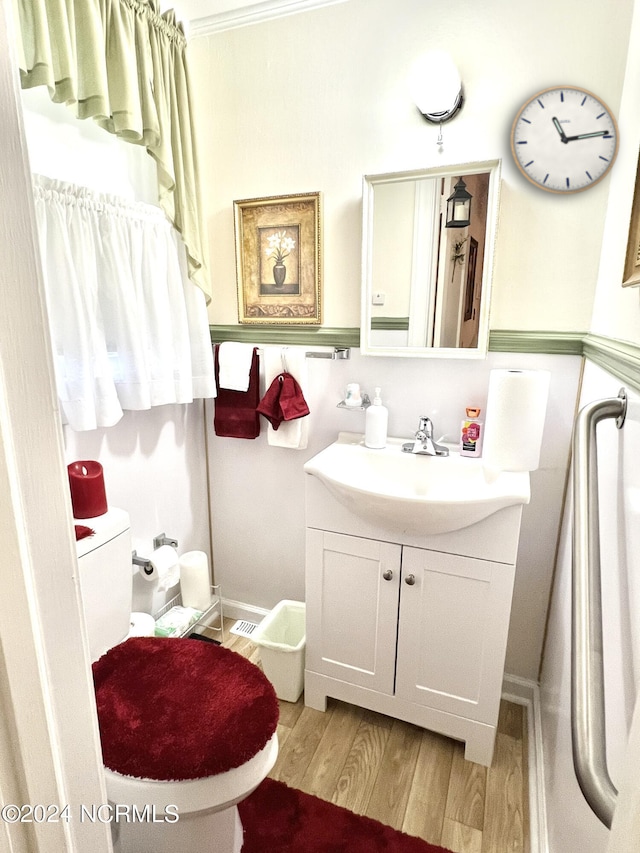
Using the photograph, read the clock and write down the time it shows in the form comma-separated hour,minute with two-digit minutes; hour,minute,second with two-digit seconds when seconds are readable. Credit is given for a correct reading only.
11,14
